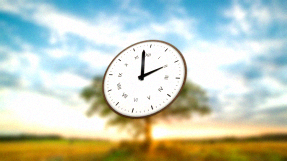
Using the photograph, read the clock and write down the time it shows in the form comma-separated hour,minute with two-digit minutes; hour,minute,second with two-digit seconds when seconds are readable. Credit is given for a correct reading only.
1,58
